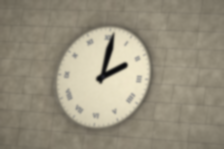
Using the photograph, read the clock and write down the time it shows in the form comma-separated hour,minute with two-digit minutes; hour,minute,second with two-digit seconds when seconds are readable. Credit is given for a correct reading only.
2,01
